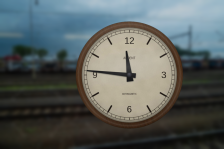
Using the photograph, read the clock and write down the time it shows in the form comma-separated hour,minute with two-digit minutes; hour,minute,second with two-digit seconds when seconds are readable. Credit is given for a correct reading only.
11,46
